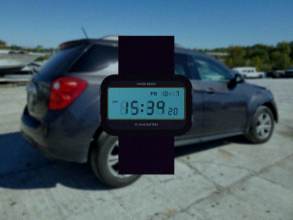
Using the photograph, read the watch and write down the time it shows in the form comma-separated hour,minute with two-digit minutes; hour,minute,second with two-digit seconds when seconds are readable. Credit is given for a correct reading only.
15,39,20
